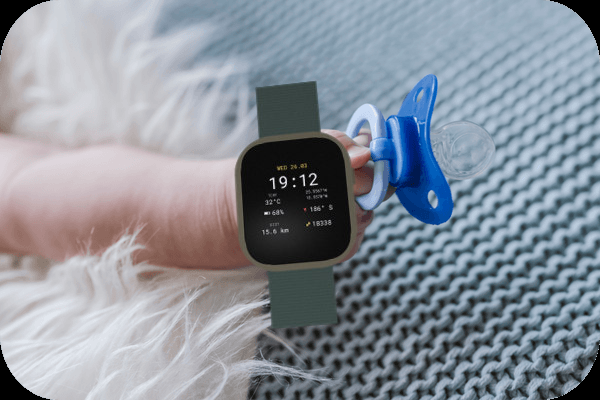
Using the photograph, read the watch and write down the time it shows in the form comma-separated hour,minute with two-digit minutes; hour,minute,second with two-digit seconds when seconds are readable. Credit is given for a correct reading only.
19,12
